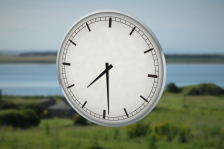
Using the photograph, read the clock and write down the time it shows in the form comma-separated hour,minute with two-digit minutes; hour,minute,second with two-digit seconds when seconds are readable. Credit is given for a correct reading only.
7,29
